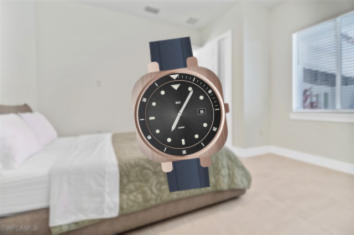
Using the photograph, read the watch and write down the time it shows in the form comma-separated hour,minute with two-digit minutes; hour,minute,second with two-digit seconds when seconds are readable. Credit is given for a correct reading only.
7,06
